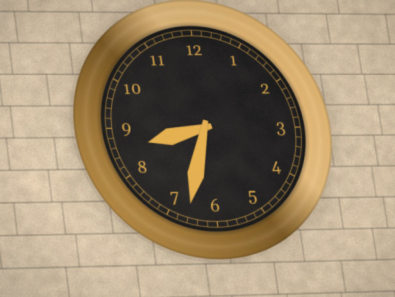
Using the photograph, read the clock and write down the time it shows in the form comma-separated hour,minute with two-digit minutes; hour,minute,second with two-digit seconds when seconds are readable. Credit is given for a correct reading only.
8,33
